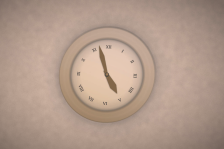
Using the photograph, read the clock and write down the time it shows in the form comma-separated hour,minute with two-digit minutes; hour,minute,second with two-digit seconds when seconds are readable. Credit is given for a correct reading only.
4,57
